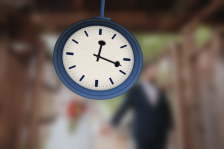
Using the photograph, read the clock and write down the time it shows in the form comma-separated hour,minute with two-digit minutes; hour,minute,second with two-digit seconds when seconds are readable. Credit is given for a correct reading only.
12,18
